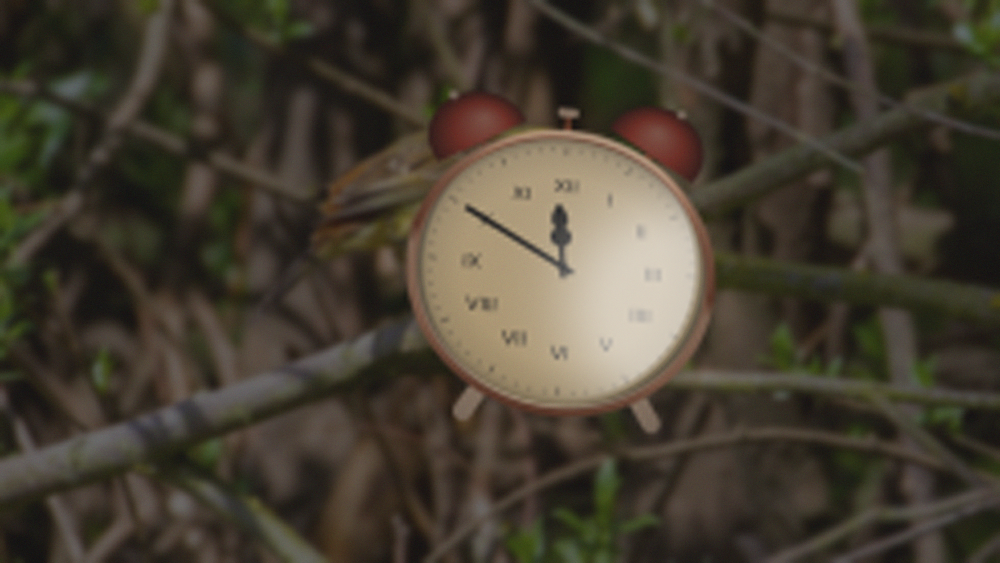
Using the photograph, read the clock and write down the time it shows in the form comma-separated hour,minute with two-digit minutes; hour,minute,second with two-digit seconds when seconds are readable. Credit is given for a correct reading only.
11,50
